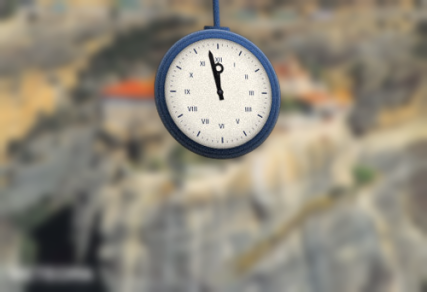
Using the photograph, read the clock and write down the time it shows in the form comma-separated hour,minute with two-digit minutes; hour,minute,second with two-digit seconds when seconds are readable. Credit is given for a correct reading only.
11,58
